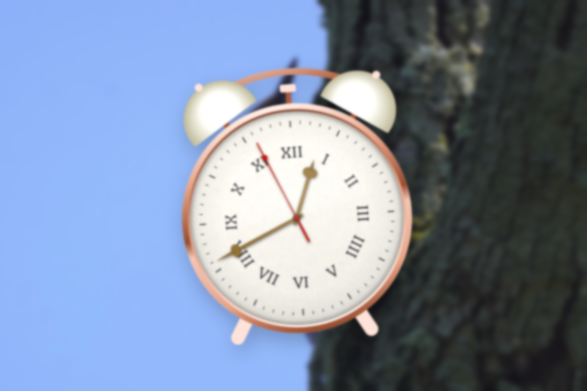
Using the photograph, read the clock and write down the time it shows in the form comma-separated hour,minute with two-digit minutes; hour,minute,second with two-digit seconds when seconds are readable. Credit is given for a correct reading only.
12,40,56
